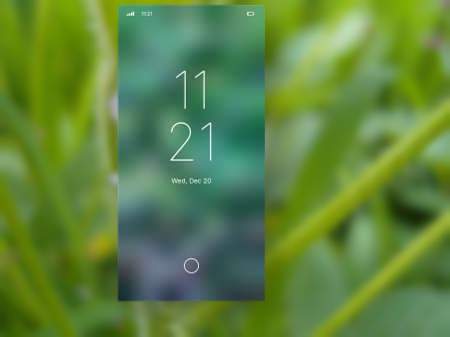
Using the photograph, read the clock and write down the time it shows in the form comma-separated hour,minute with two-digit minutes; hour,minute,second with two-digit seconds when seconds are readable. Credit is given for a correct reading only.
11,21
